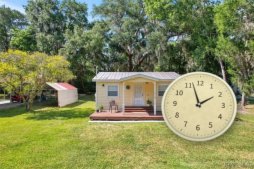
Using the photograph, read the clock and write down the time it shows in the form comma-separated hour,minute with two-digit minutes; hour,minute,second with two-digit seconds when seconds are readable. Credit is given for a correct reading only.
1,57
